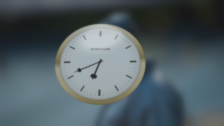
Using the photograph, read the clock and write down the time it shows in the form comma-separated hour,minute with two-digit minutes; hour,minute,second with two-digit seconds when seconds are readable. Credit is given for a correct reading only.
6,41
